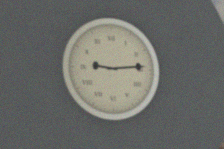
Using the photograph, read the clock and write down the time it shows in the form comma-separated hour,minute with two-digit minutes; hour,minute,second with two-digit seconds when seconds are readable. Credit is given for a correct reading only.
9,14
